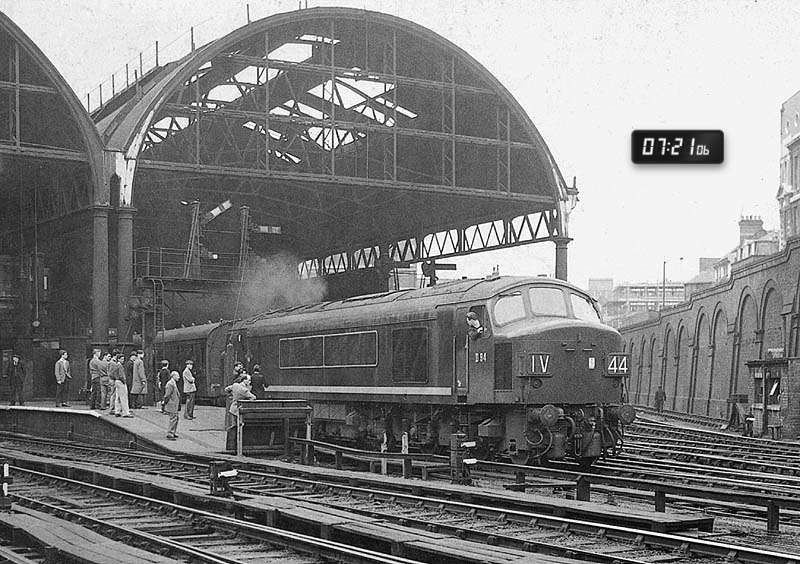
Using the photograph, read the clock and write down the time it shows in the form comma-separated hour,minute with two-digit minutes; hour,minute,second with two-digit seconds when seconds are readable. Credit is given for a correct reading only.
7,21,06
